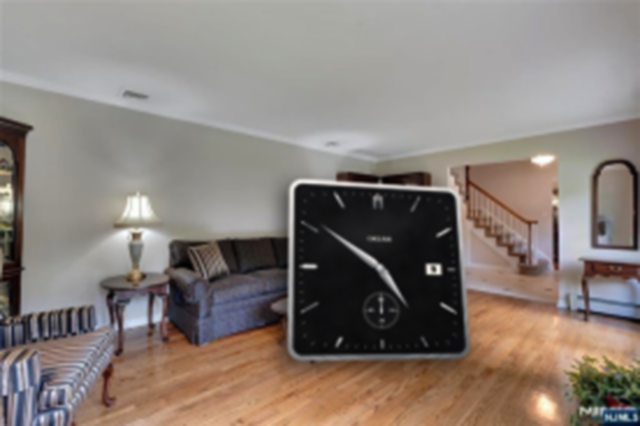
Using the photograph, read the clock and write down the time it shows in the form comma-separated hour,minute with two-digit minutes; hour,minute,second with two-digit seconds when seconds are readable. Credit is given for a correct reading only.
4,51
